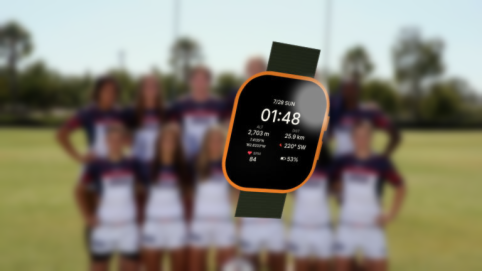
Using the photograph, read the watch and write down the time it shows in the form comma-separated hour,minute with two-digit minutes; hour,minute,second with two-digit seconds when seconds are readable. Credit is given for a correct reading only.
1,48
